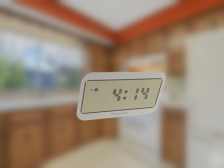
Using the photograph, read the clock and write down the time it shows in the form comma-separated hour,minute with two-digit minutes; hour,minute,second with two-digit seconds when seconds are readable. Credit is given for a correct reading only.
4,14
